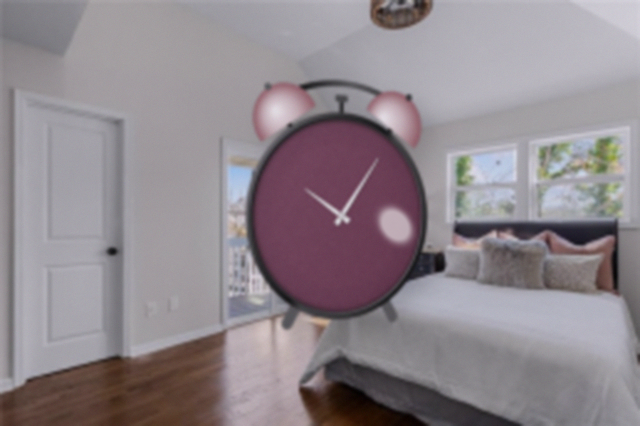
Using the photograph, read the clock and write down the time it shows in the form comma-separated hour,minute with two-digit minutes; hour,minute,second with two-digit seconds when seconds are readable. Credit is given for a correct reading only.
10,06
